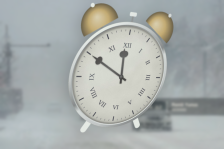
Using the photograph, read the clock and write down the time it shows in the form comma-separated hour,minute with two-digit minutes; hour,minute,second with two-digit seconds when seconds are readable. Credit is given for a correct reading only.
11,50
